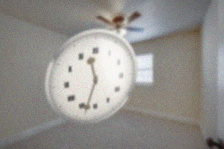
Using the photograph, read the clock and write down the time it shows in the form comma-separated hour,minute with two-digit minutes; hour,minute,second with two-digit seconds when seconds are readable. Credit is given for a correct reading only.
11,33
